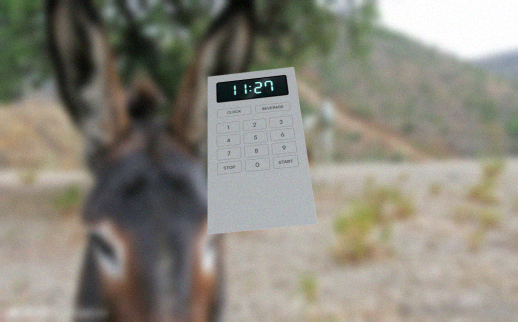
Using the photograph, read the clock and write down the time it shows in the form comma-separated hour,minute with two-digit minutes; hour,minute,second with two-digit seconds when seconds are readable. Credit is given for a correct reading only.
11,27
